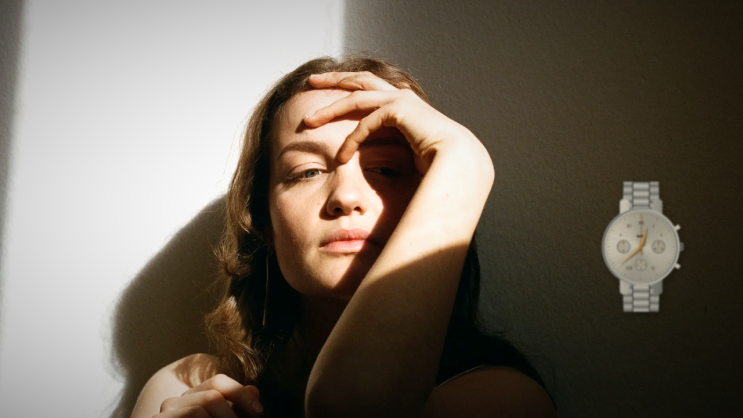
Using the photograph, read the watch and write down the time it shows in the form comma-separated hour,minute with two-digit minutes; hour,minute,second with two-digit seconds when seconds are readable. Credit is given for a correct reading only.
12,38
